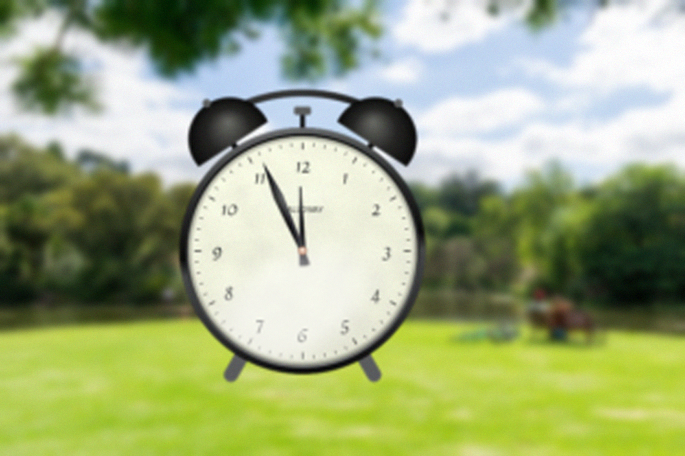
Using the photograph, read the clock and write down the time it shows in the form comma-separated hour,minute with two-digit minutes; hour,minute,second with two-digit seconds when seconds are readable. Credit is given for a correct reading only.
11,56
